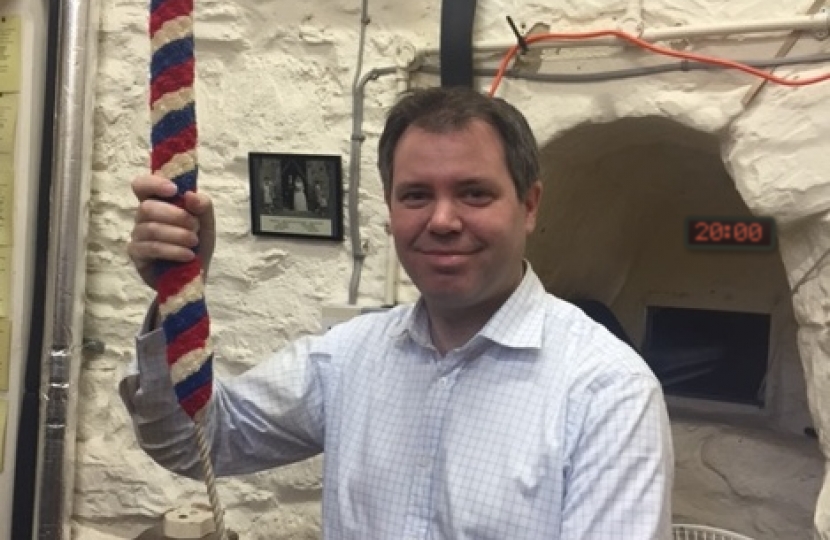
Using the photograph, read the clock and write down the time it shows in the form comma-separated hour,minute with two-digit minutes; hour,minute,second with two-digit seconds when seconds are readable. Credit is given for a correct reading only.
20,00
